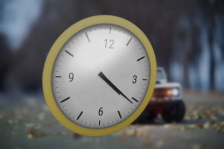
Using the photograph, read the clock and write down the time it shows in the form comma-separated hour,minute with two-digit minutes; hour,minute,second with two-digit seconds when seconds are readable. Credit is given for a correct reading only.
4,21
